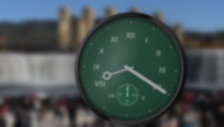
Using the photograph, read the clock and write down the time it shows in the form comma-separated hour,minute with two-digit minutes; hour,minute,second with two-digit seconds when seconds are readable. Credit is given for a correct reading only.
8,20
